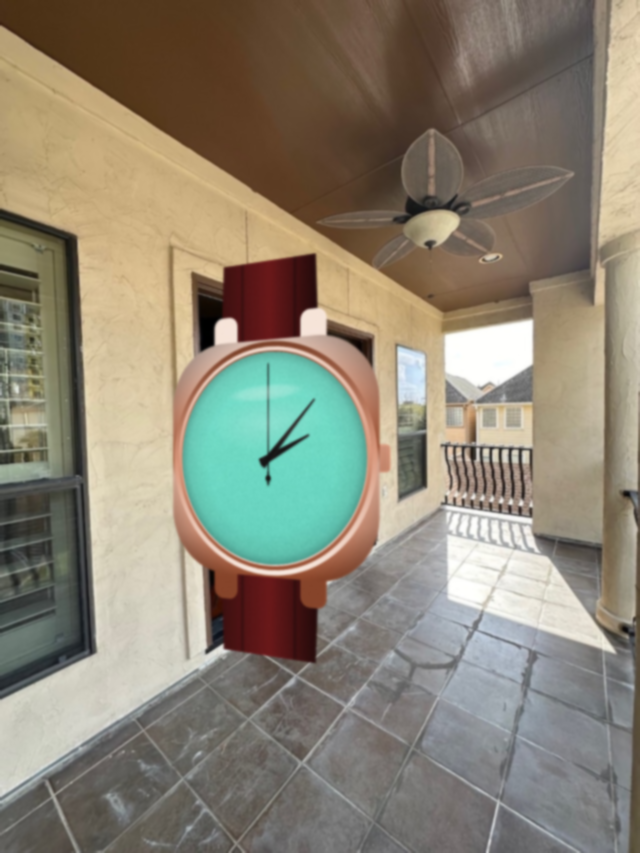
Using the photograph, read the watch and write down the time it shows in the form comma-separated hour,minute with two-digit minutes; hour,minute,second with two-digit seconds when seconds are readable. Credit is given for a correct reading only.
2,07,00
